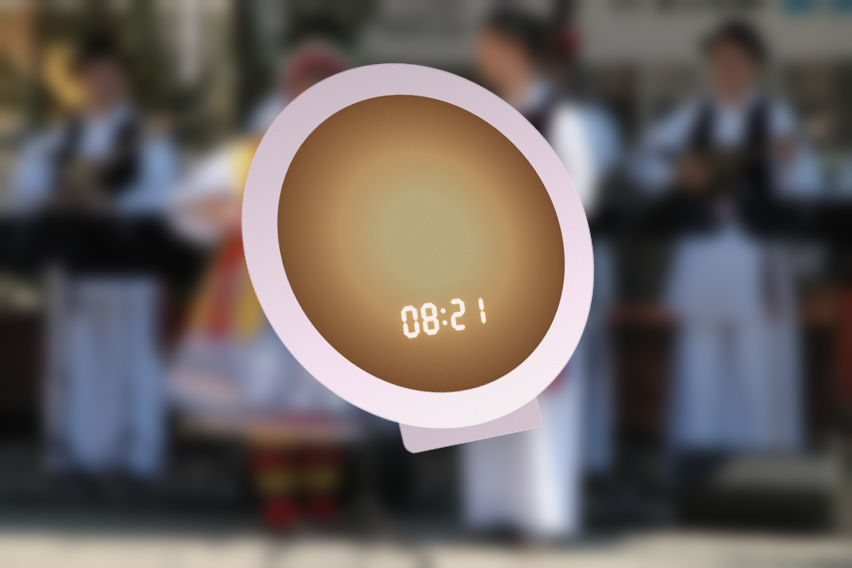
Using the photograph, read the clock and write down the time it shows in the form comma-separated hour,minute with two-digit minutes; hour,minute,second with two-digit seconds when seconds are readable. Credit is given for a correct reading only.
8,21
